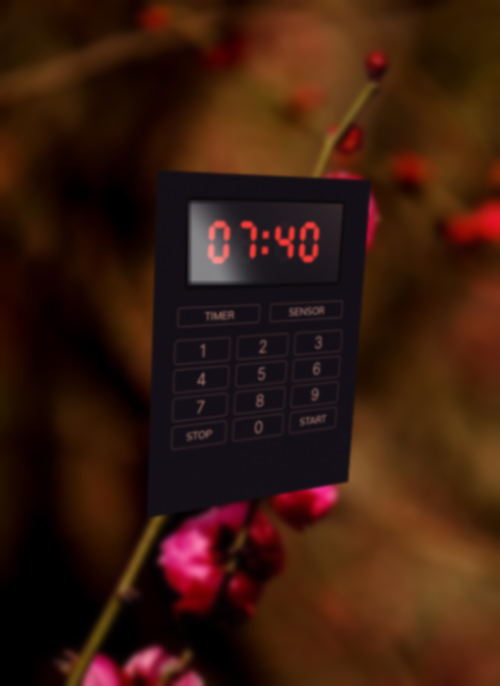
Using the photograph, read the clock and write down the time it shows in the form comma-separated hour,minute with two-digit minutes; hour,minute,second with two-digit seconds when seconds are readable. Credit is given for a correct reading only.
7,40
